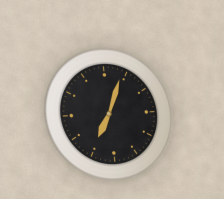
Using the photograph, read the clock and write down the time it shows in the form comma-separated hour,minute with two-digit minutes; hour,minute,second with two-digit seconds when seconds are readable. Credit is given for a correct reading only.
7,04
